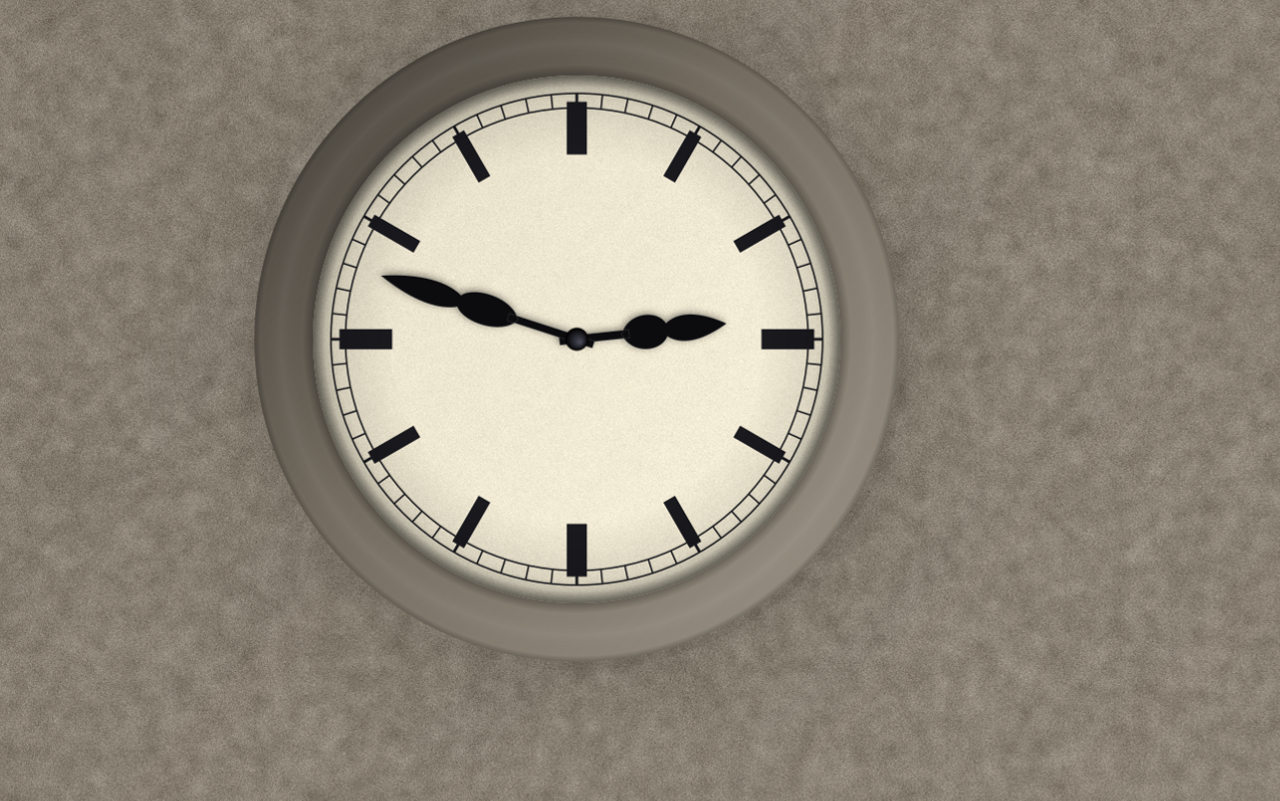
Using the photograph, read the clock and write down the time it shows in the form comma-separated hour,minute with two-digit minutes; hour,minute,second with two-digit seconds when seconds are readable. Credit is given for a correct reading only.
2,48
